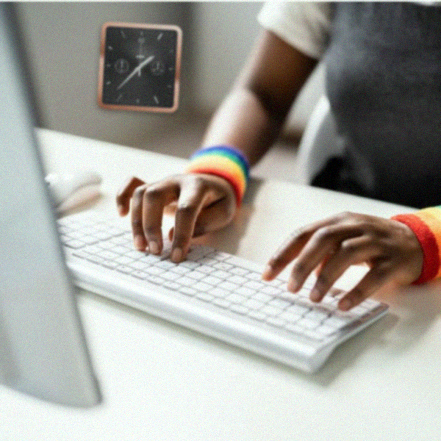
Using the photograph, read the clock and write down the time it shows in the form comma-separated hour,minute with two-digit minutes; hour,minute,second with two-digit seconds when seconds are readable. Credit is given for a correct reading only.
1,37
